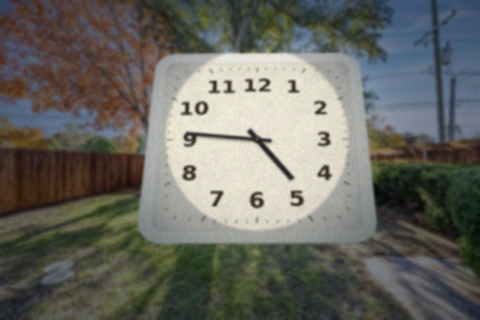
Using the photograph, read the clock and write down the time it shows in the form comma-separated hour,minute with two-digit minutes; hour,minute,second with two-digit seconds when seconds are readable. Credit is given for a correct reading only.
4,46
